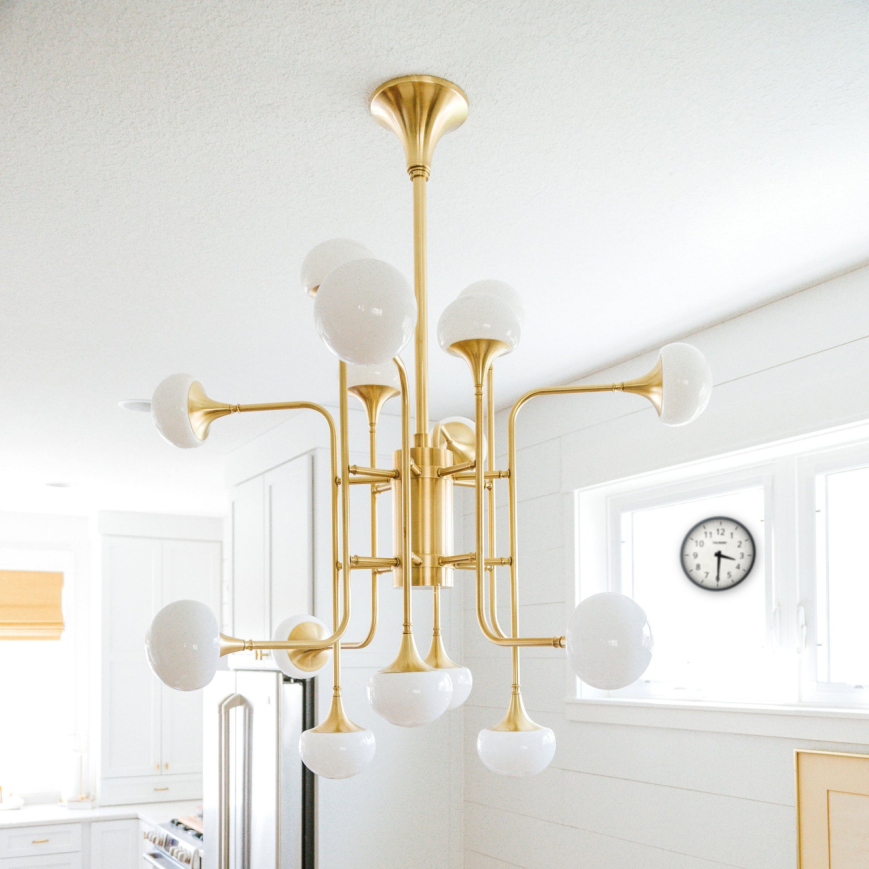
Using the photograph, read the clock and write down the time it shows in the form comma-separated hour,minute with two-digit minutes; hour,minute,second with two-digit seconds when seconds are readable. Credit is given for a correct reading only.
3,30
